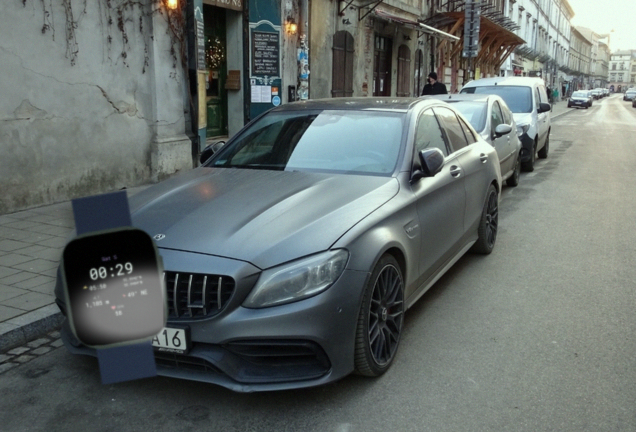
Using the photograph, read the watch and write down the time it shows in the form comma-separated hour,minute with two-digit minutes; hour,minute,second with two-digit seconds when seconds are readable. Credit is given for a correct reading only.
0,29
